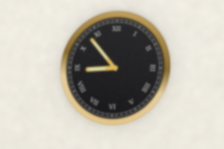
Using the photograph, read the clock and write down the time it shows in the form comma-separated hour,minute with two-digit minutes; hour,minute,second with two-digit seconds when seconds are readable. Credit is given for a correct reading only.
8,53
